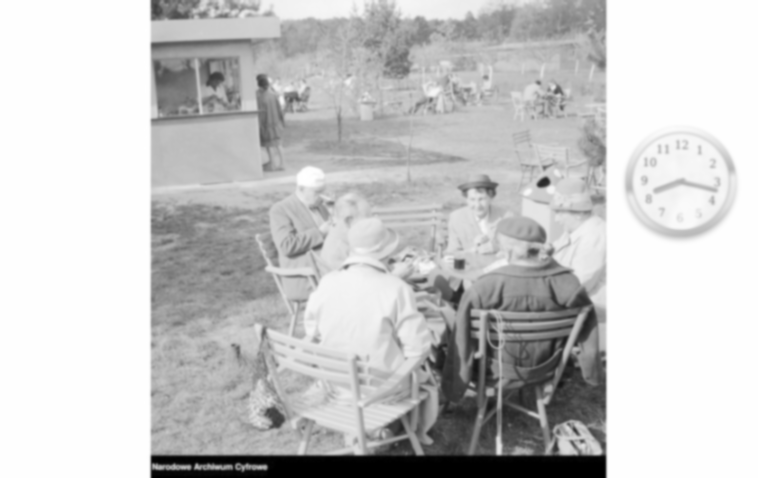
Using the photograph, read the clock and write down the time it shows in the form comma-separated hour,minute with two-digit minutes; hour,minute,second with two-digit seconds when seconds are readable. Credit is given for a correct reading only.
8,17
